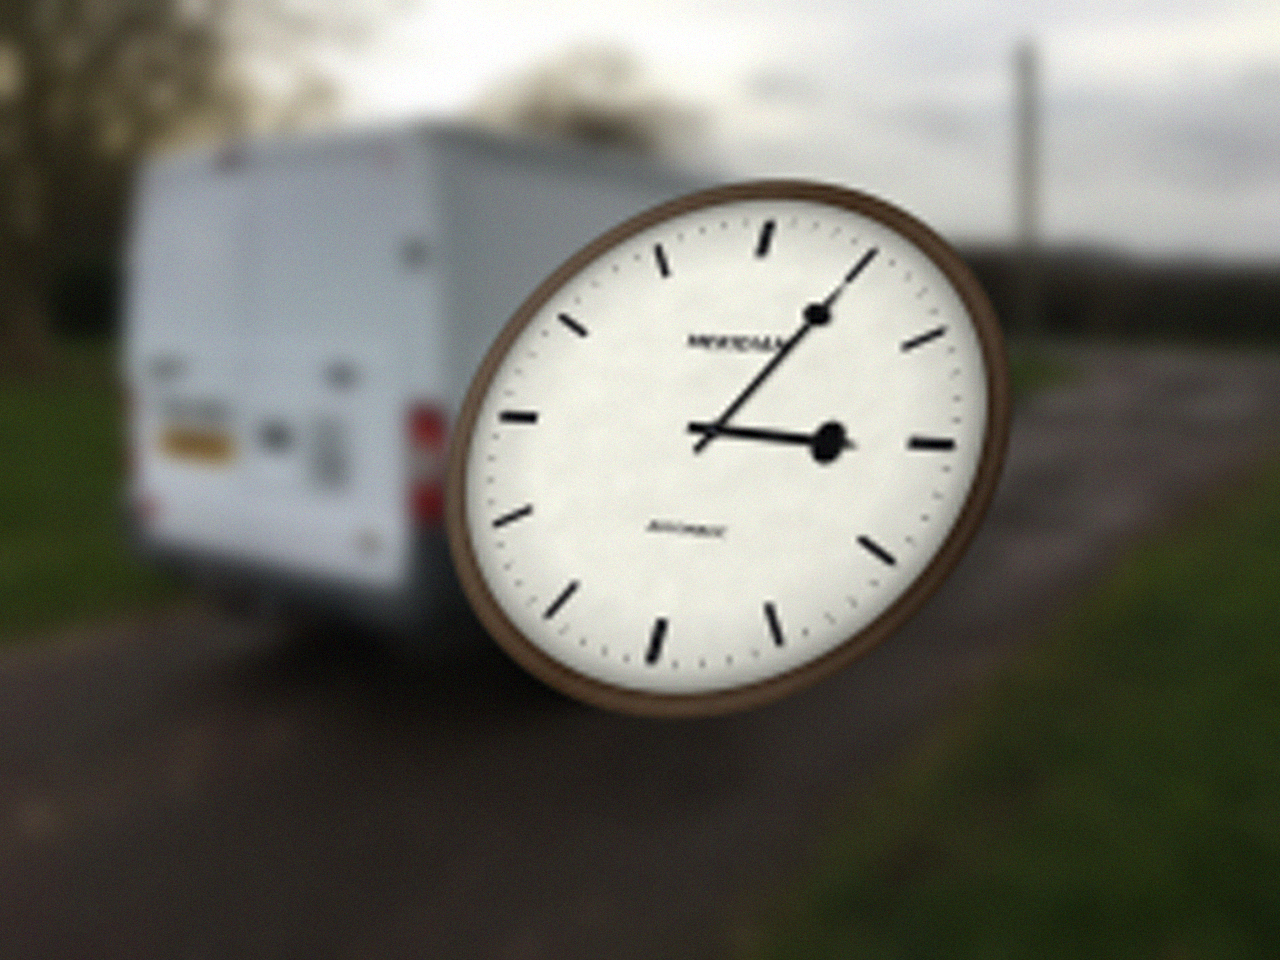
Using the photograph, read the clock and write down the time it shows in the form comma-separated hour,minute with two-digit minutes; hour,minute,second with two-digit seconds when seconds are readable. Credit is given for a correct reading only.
3,05
